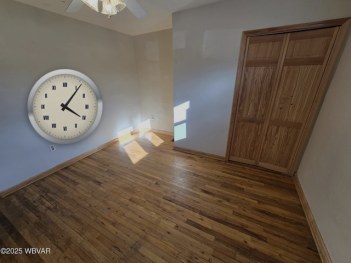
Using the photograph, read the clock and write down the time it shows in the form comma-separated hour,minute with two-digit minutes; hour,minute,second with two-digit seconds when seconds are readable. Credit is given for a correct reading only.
4,06
